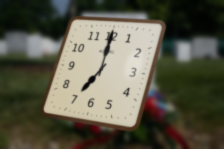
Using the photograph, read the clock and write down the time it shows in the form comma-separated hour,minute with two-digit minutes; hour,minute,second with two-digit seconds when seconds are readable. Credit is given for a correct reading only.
7,00
